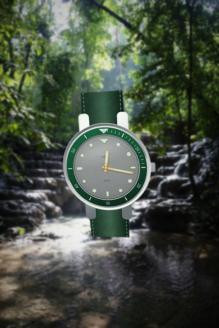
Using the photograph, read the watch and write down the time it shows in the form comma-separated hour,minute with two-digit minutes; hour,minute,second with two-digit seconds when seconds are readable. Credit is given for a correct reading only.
12,17
